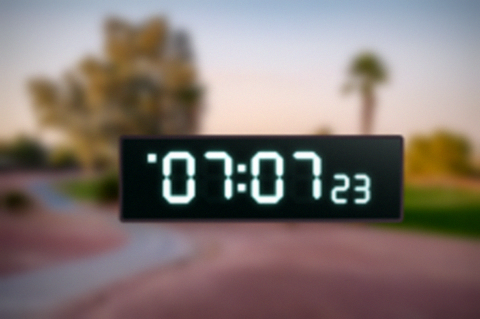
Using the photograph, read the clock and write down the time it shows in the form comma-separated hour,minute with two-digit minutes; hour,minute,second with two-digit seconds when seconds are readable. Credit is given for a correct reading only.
7,07,23
